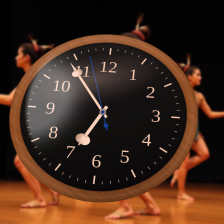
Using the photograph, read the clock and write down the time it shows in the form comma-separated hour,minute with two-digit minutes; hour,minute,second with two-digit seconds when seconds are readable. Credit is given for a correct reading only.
6,53,57
